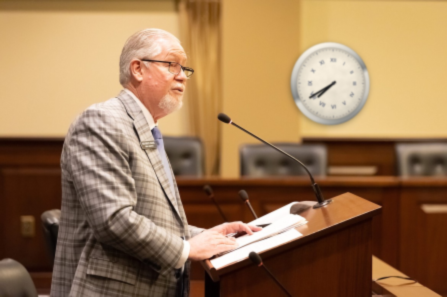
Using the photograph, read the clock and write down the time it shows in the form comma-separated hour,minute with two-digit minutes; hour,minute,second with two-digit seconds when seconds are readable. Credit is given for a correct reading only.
7,40
